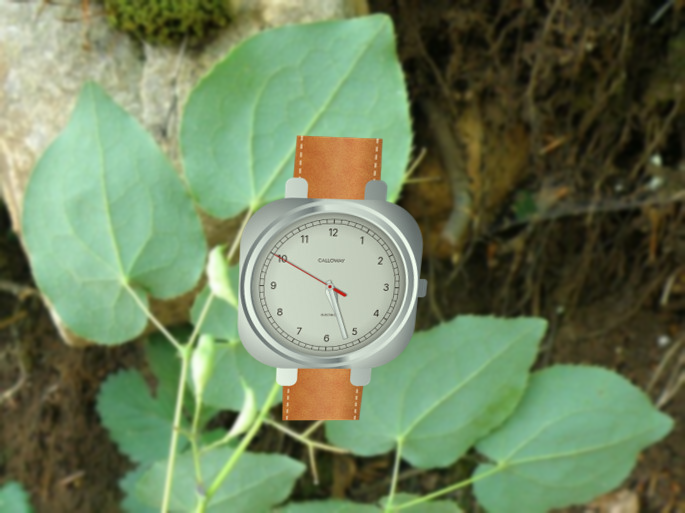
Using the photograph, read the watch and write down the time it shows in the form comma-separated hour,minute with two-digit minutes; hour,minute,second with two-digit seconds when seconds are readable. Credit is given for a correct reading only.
5,26,50
